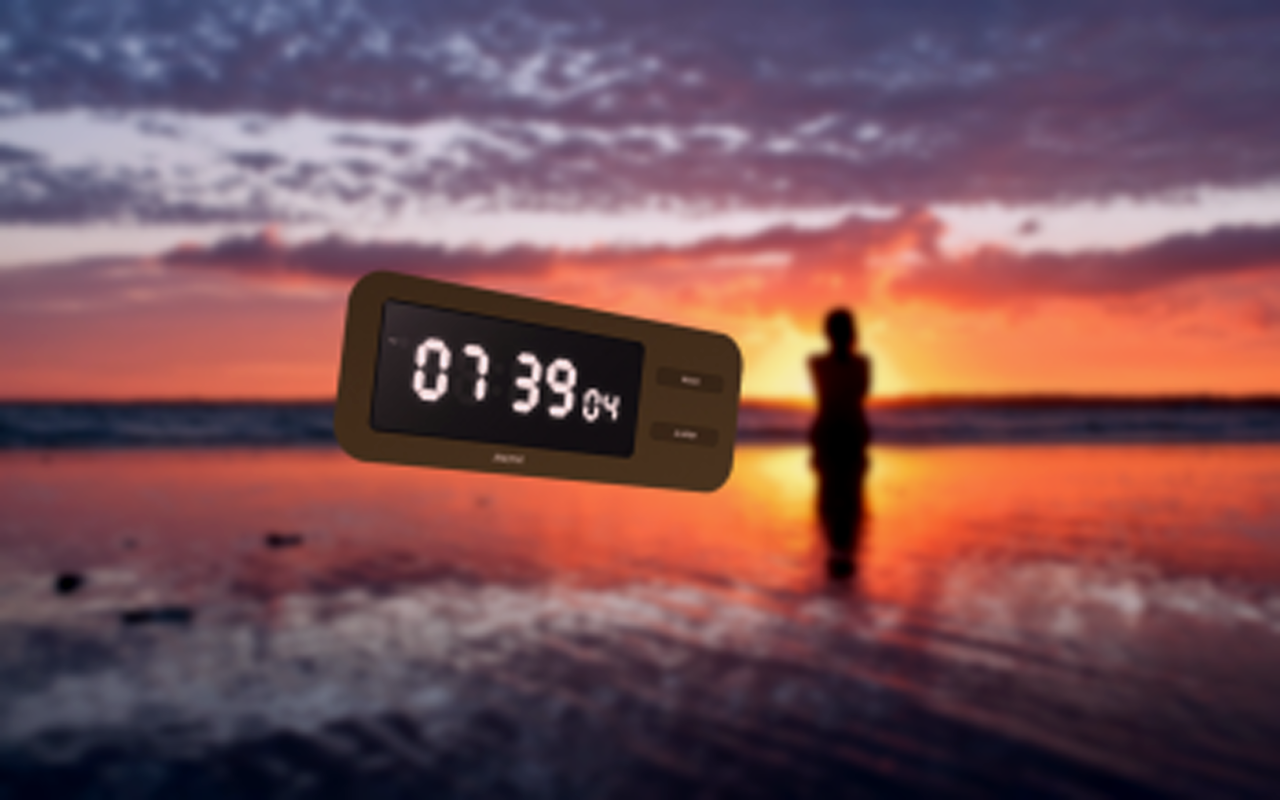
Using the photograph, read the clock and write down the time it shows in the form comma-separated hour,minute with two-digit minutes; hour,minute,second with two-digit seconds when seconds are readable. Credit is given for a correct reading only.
7,39,04
